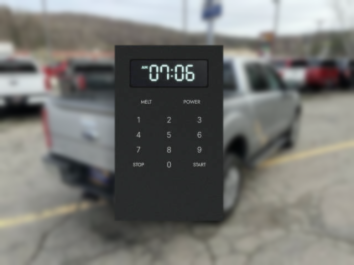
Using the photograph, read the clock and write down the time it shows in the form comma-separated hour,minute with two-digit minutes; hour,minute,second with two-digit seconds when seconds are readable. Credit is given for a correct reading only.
7,06
